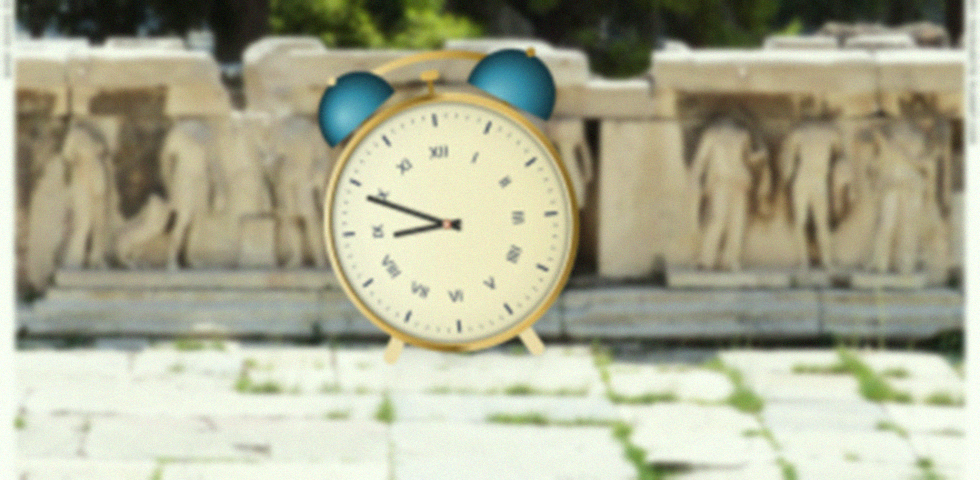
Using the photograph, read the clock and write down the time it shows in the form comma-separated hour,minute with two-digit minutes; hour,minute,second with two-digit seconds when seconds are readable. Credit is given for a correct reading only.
8,49
